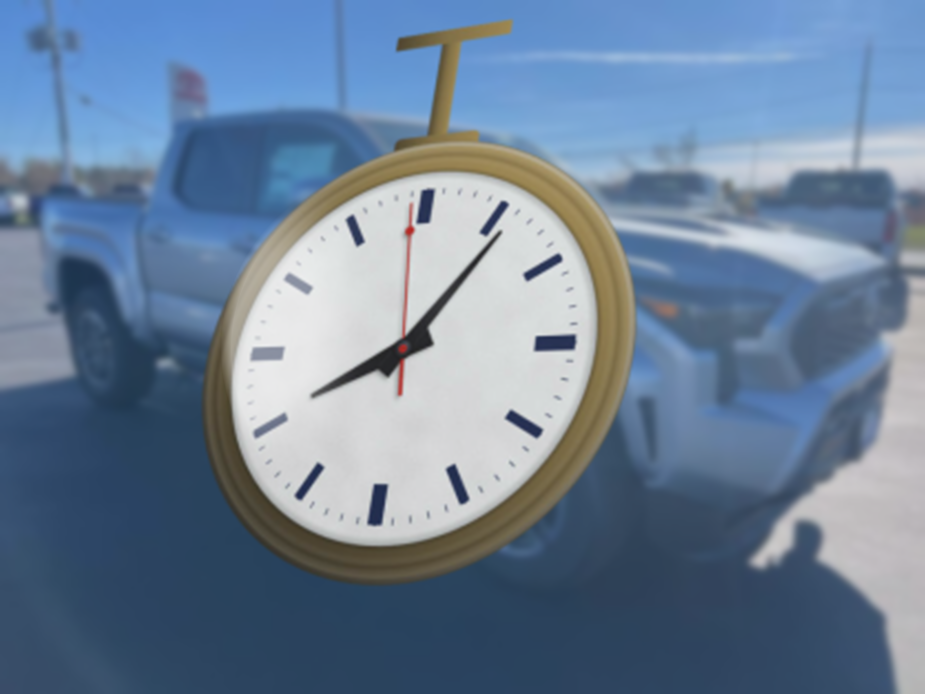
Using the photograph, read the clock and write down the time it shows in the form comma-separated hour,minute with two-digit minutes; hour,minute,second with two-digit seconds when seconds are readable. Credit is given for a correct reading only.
8,05,59
